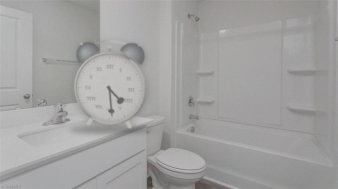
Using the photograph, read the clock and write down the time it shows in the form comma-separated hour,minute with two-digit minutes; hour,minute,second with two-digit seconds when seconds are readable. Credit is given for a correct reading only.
4,29
